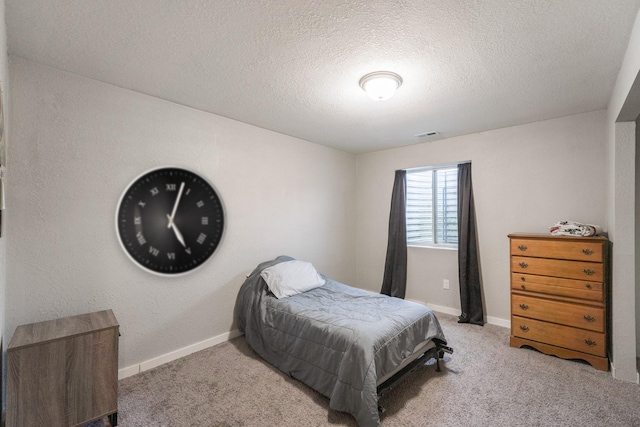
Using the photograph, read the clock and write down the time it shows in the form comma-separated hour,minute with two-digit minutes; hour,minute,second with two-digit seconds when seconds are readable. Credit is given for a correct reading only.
5,03
